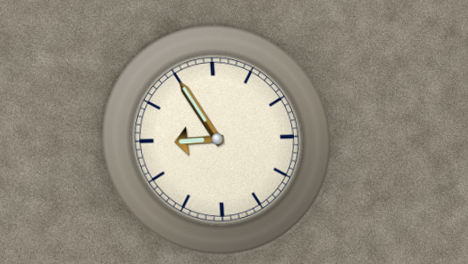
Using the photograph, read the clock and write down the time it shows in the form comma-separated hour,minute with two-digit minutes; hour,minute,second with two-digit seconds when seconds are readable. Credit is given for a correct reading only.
8,55
